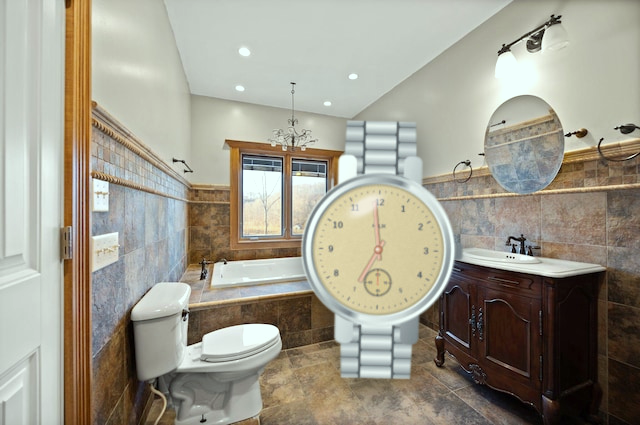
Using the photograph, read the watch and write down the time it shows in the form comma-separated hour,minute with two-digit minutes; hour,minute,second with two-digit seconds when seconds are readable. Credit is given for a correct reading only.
6,59
